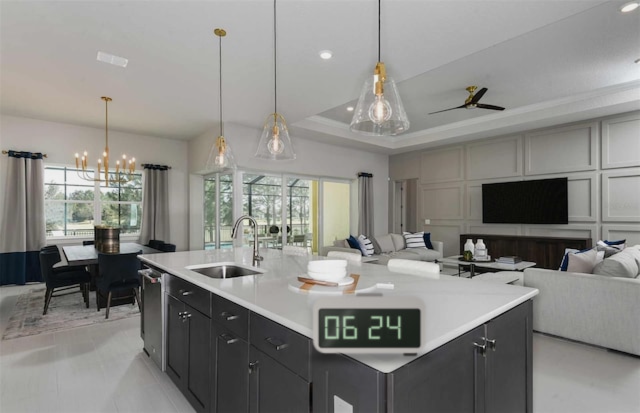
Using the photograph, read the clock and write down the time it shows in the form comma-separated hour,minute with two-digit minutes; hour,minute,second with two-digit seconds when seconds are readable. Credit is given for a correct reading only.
6,24
